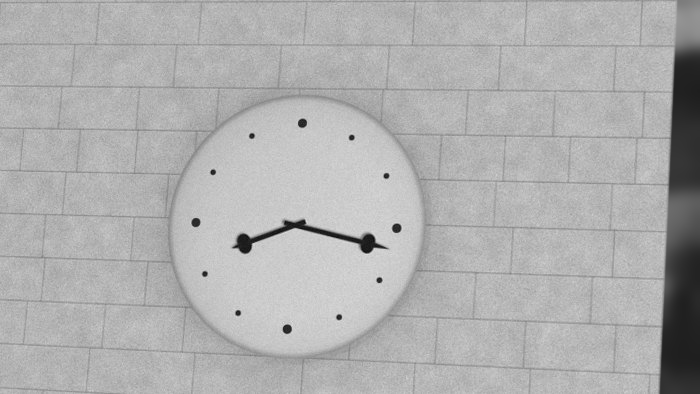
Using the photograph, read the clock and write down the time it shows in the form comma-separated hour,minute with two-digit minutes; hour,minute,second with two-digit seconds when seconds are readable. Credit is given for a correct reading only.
8,17
